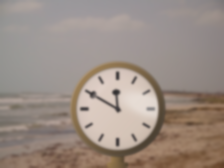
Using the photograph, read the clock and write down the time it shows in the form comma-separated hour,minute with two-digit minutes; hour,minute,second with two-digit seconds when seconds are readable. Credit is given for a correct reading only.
11,50
